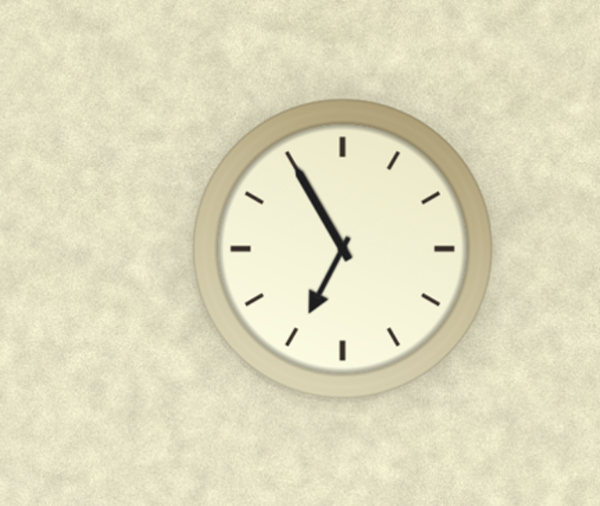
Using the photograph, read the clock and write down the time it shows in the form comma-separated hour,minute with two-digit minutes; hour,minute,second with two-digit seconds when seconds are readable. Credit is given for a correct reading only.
6,55
